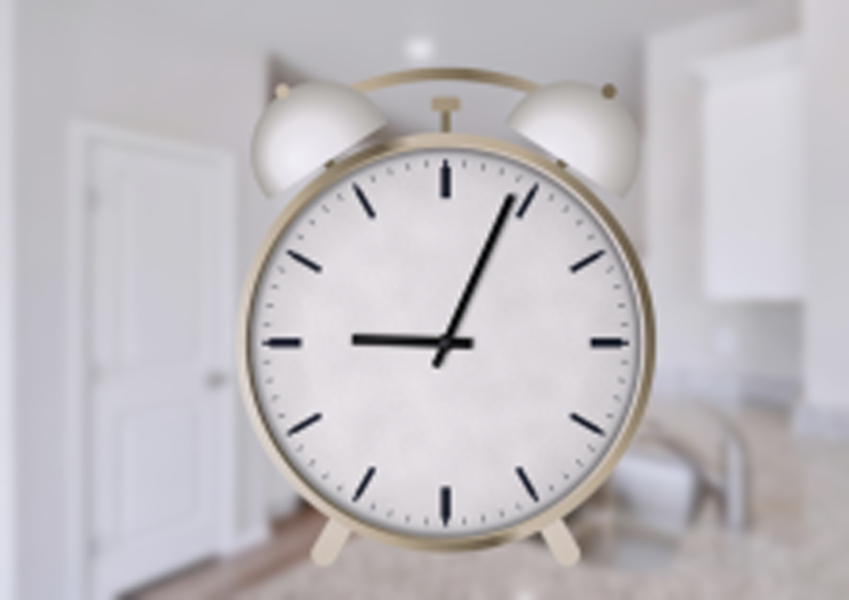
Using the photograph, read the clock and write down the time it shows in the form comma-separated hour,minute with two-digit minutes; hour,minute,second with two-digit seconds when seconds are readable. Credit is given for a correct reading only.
9,04
